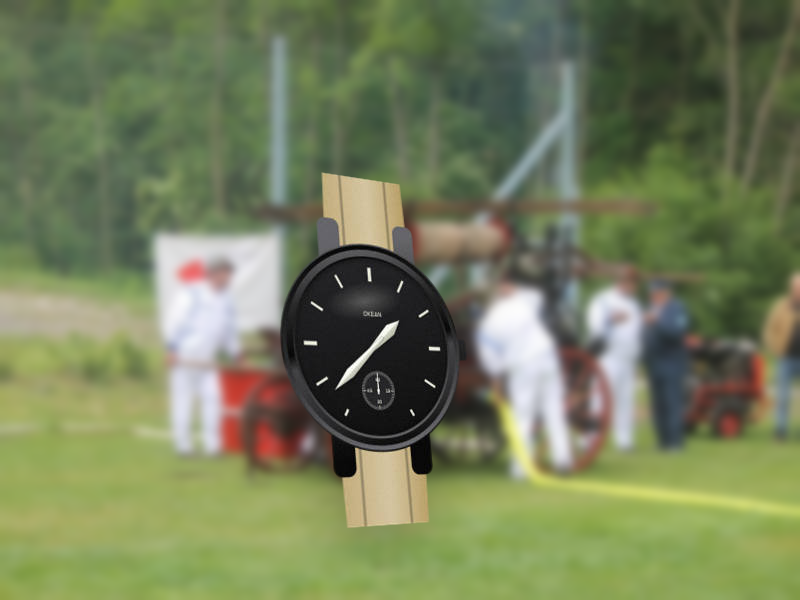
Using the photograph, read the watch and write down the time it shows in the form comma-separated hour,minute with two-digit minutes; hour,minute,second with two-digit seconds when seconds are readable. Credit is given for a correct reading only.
1,38
